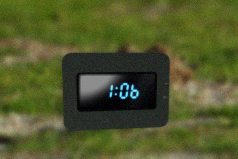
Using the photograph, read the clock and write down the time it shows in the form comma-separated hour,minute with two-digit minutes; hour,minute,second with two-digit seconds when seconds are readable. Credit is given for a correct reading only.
1,06
